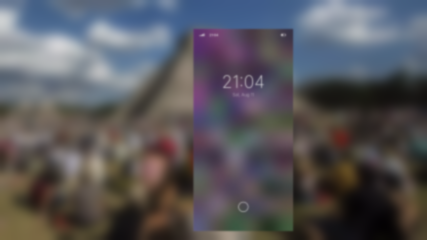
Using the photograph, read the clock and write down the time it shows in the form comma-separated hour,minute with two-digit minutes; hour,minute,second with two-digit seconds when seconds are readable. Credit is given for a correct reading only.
21,04
